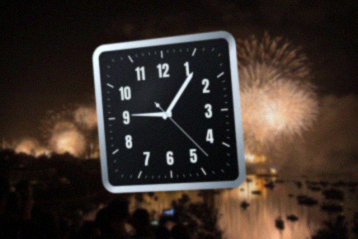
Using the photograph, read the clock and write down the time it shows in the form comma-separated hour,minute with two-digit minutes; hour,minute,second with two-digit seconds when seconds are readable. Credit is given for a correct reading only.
9,06,23
